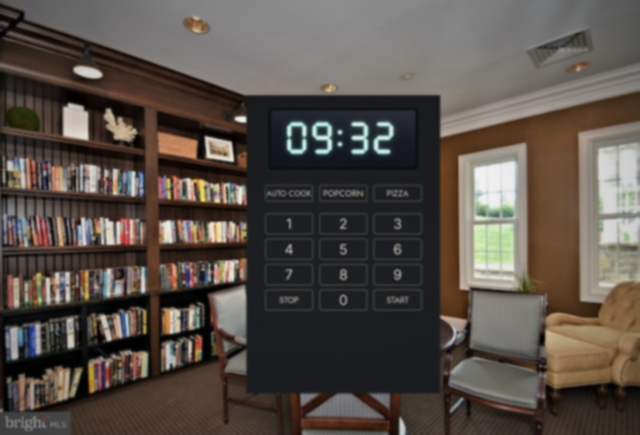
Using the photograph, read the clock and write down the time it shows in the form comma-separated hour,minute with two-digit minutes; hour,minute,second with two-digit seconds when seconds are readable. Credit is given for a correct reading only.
9,32
